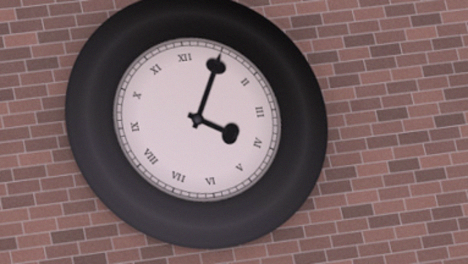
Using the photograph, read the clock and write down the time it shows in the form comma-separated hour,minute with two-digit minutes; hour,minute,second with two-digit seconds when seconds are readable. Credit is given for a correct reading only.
4,05
